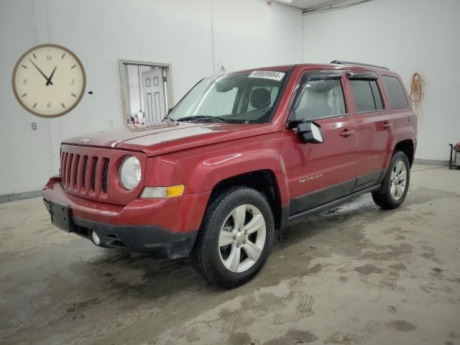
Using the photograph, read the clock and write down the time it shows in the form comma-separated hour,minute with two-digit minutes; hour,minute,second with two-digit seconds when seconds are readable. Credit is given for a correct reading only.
12,53
